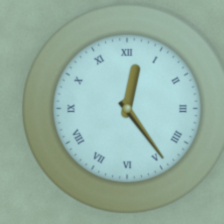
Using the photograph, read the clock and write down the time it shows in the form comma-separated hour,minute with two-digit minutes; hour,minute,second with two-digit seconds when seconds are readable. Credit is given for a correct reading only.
12,24
